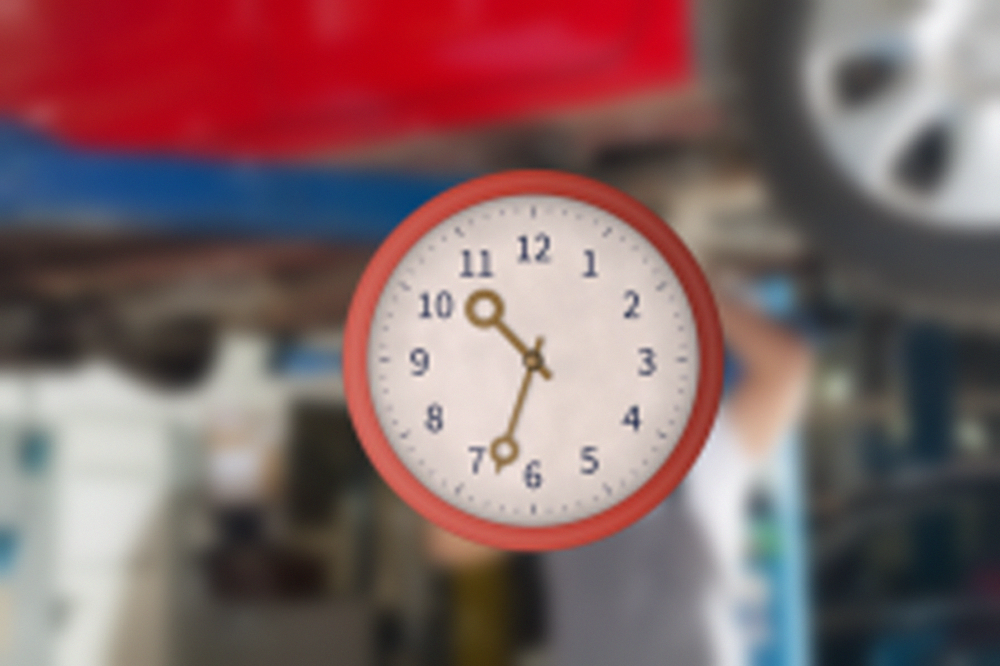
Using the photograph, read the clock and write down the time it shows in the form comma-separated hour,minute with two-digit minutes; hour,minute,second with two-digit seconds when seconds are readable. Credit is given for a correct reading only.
10,33
